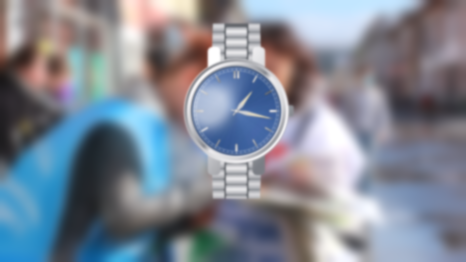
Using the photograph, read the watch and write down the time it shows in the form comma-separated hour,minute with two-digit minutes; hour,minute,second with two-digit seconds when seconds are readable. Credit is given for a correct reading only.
1,17
